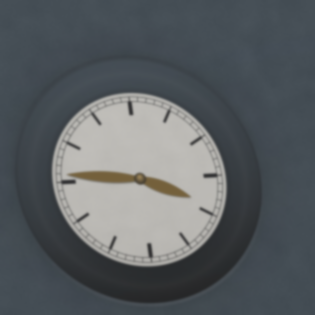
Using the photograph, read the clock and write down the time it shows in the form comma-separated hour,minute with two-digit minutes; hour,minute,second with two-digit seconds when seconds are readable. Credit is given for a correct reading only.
3,46
